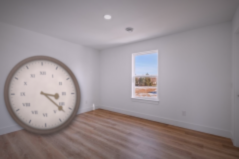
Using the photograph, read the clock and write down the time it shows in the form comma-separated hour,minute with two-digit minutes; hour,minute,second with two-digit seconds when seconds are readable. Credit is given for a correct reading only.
3,22
